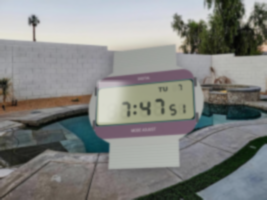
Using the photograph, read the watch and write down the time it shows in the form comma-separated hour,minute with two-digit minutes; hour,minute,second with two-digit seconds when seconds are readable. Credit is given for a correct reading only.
7,47,51
